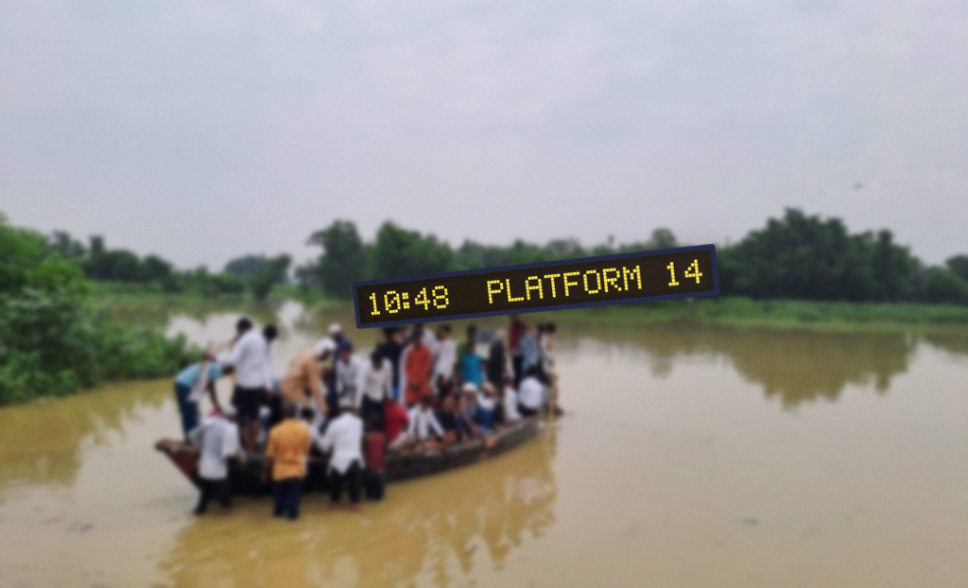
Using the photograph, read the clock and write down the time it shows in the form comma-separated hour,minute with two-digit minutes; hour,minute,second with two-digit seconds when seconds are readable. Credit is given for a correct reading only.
10,48
